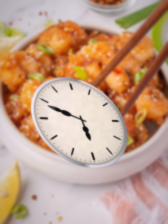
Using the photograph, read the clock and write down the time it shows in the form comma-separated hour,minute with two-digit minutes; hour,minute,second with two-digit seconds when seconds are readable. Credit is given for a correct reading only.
5,49
